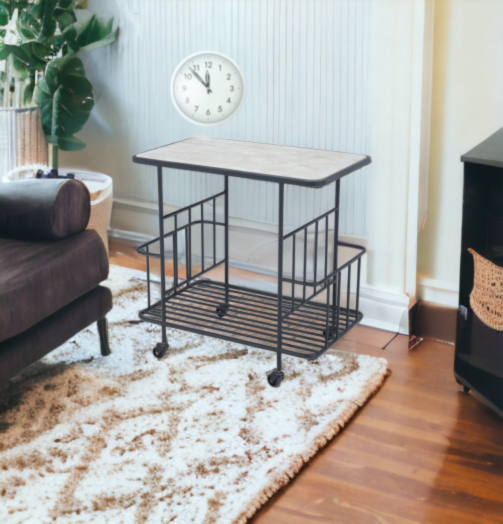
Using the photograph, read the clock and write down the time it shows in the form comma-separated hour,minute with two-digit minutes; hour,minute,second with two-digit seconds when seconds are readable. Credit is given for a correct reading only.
11,53
